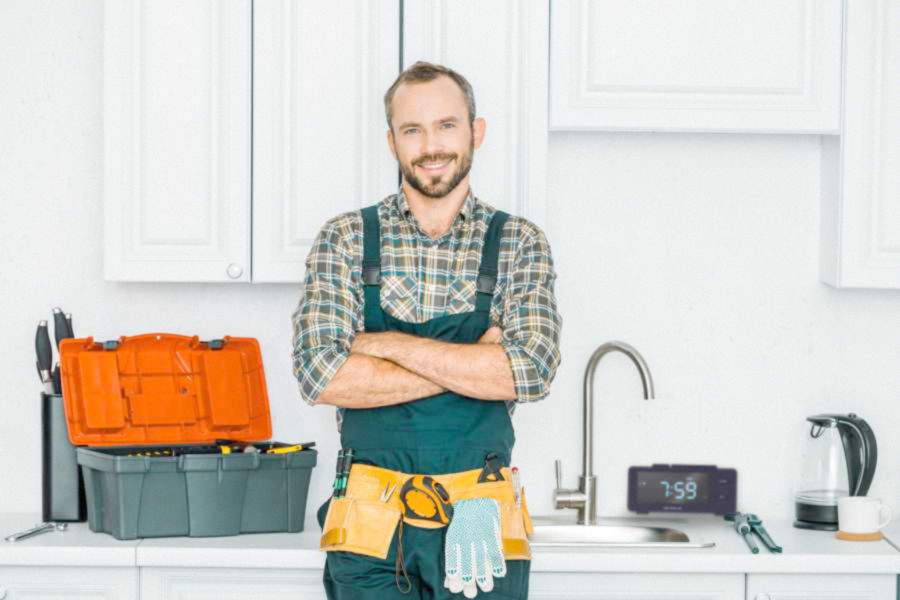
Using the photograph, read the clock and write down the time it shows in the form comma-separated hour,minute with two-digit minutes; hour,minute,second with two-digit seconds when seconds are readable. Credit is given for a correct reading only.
7,59
